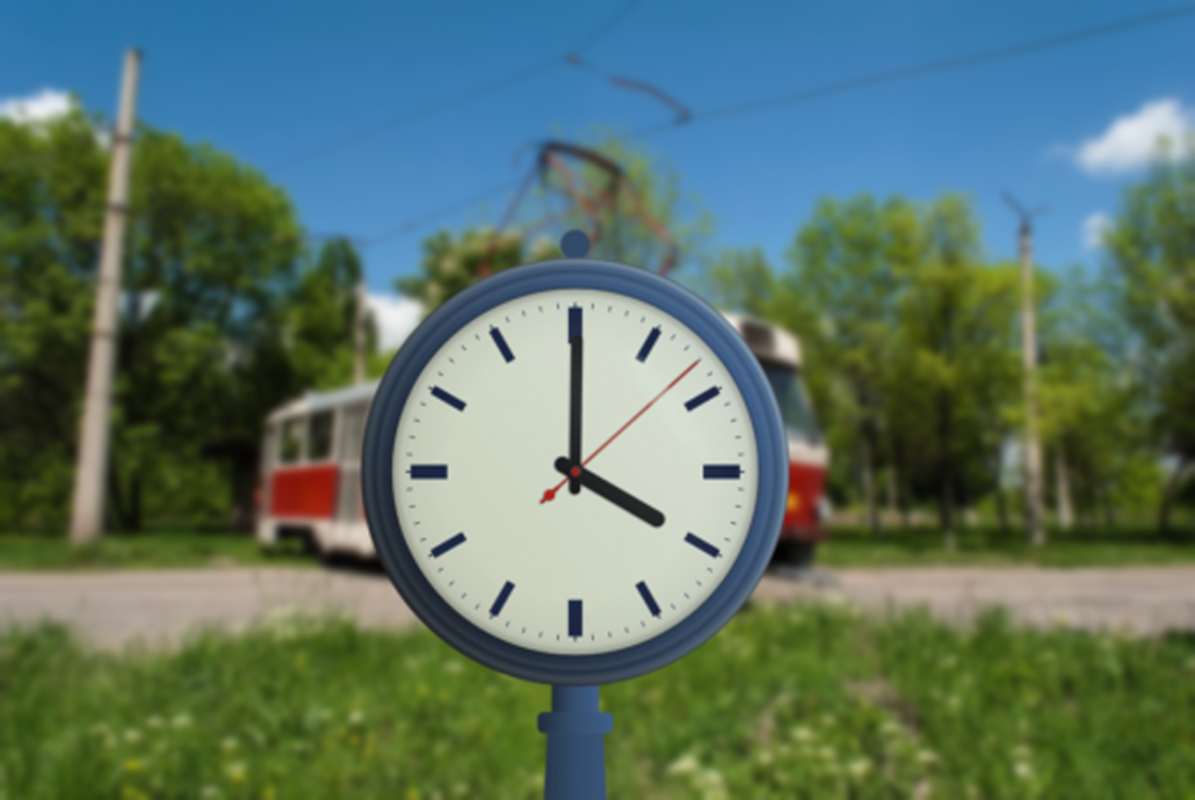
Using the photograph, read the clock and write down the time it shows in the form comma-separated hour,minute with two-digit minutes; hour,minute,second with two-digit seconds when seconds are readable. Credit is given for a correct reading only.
4,00,08
